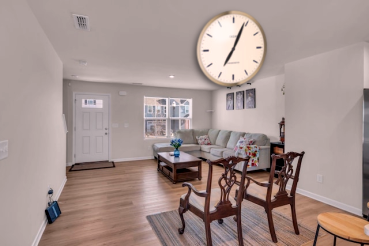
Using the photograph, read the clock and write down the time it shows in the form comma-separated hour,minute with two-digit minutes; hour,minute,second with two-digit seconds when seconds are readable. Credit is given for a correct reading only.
7,04
